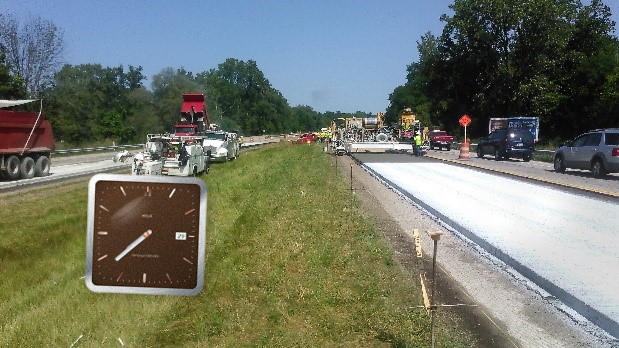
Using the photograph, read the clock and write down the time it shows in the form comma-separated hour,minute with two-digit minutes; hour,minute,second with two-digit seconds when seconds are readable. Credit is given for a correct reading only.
7,38
